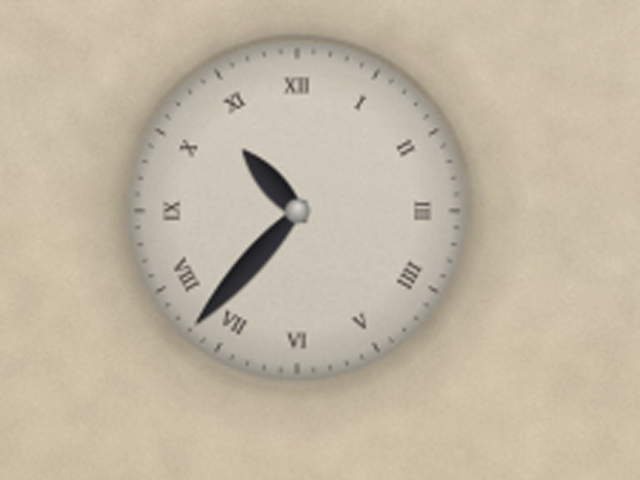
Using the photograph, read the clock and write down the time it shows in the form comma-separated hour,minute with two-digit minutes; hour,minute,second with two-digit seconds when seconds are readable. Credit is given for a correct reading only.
10,37
